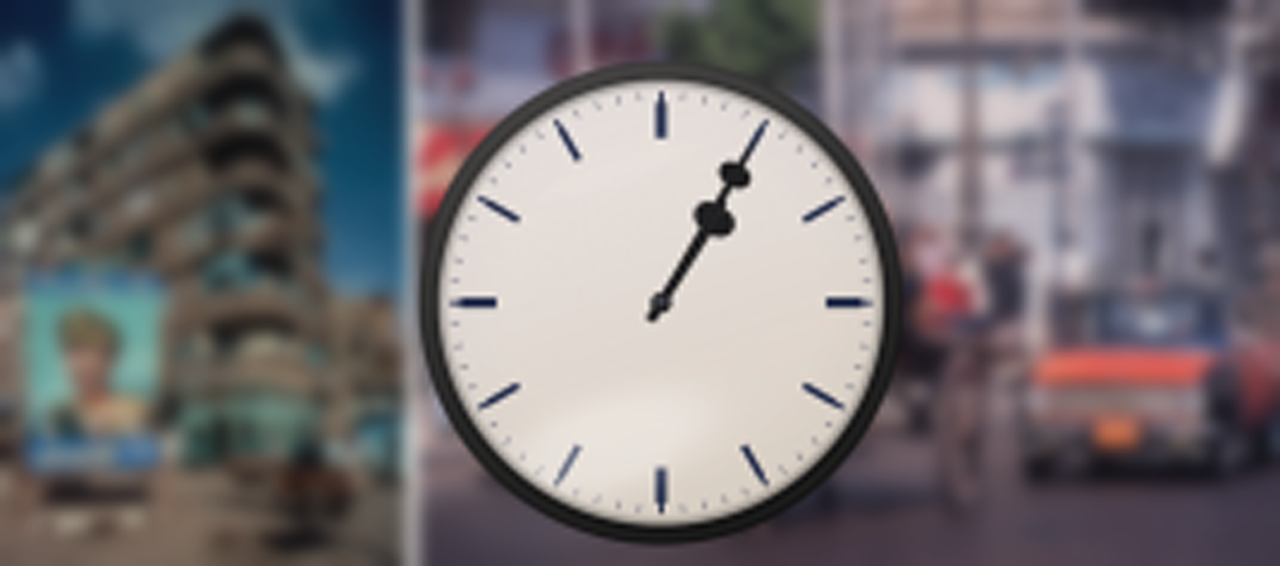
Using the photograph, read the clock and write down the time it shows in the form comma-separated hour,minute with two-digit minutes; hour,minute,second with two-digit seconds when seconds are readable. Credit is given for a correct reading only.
1,05
